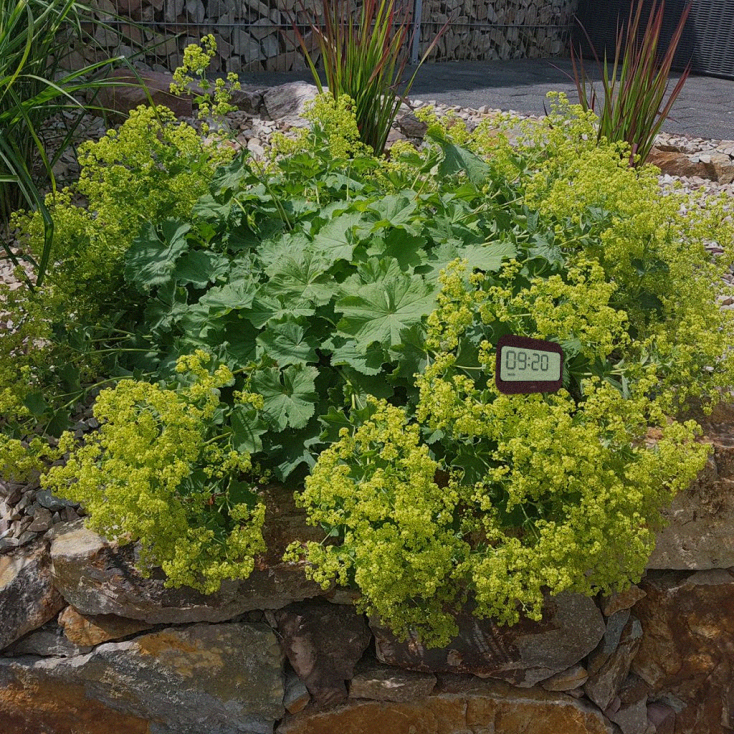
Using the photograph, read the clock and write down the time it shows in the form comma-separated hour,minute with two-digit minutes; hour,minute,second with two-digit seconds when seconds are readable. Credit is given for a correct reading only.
9,20
